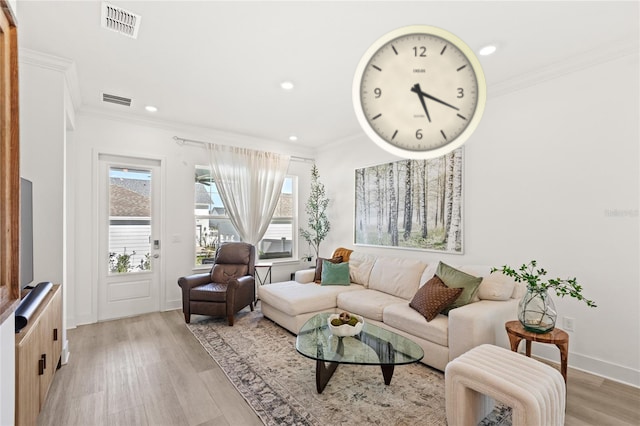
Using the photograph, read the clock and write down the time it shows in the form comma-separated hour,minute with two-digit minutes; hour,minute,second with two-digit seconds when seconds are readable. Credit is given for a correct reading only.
5,19
